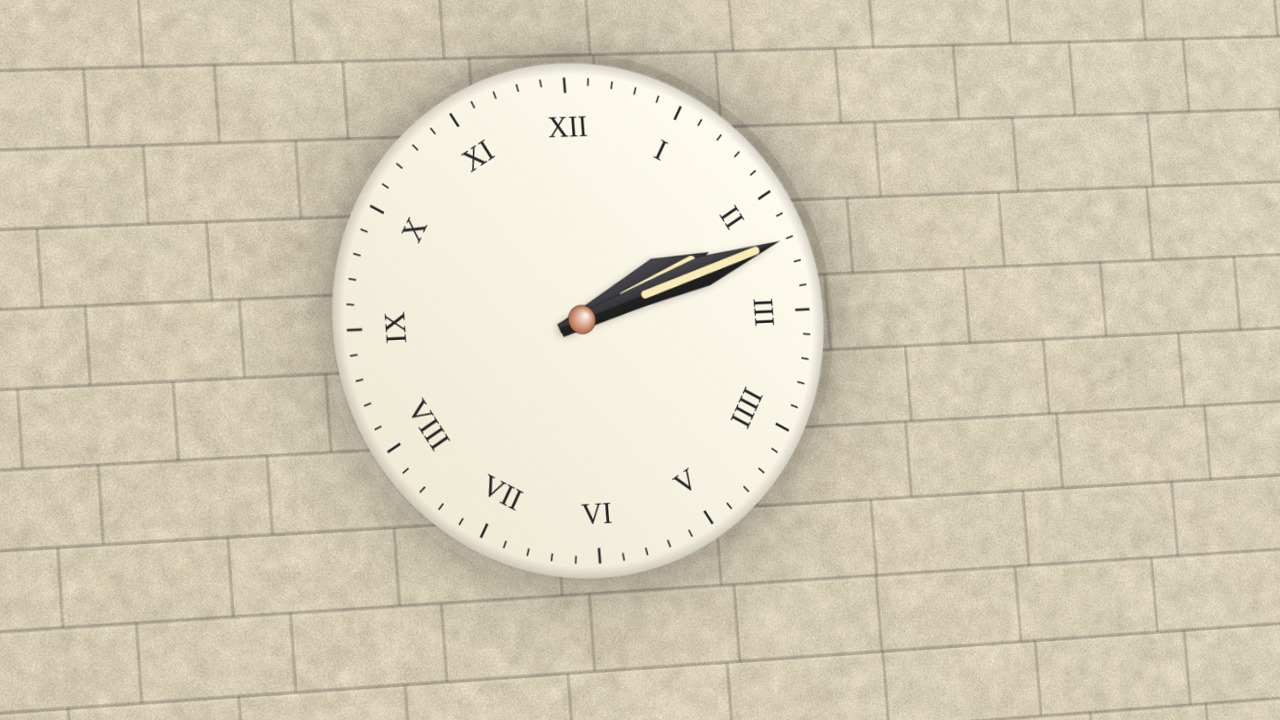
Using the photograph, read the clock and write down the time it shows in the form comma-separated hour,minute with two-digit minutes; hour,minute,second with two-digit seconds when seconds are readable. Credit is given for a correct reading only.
2,12
